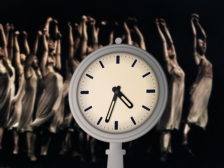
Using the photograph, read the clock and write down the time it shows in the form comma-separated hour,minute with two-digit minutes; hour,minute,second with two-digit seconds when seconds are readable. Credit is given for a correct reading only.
4,33
